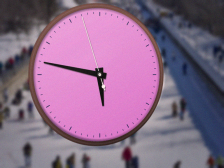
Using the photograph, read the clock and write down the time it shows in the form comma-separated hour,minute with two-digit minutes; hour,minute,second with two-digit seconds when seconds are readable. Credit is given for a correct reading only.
5,46,57
